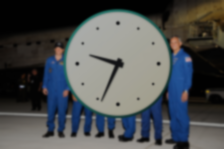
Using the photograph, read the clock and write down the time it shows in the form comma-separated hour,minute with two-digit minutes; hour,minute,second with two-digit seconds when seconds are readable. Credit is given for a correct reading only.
9,34
